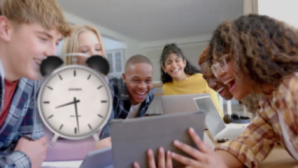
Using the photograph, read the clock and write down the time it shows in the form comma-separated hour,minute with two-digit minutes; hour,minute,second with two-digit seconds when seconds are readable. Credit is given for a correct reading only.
8,29
